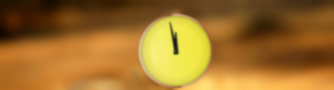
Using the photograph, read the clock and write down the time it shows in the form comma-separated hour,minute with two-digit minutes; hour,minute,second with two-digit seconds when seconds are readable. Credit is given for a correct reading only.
11,58
